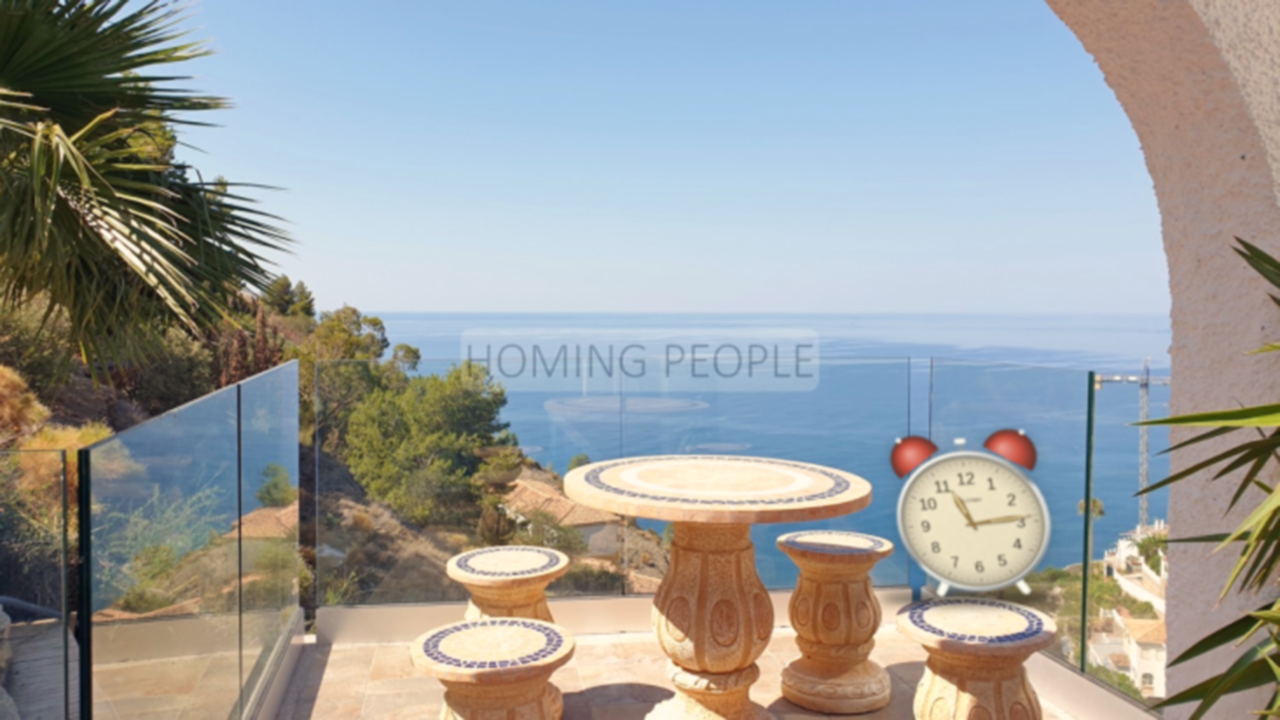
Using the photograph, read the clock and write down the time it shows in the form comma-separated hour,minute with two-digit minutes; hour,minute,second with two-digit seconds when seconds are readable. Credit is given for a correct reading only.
11,14
